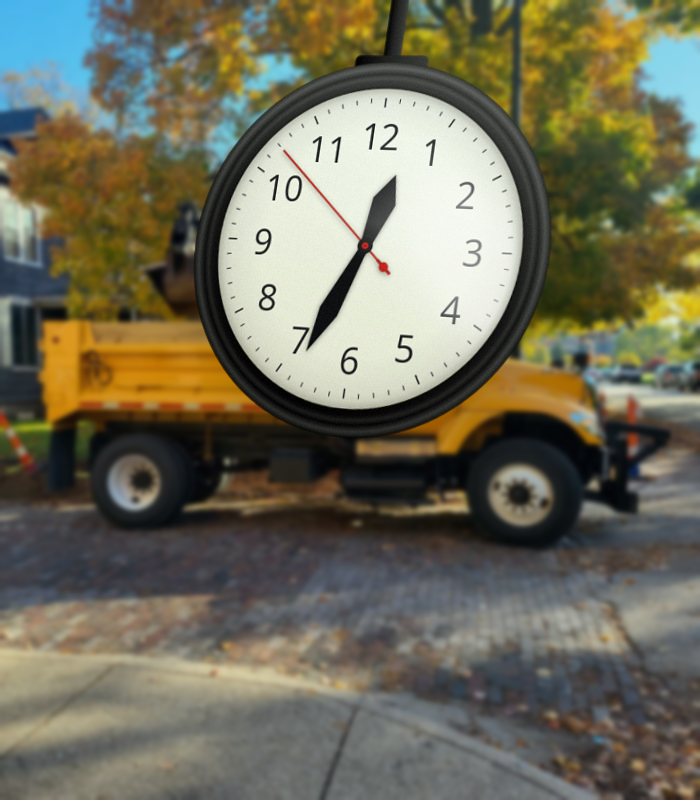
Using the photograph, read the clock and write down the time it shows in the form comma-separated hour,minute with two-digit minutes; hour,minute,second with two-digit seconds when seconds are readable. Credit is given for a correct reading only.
12,33,52
